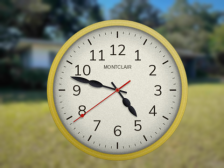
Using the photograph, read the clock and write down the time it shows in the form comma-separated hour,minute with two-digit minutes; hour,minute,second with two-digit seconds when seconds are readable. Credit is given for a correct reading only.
4,47,39
